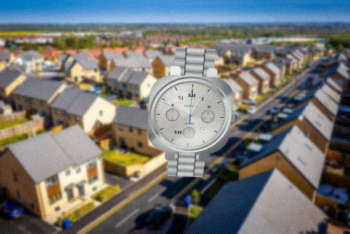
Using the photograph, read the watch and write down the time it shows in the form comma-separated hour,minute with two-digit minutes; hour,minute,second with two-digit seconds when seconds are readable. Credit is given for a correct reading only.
12,49
